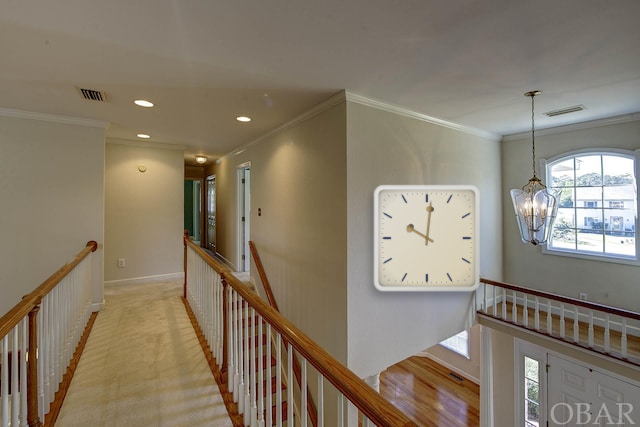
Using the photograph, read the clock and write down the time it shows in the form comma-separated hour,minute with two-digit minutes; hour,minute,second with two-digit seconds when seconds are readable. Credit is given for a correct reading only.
10,01
